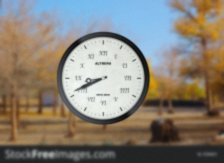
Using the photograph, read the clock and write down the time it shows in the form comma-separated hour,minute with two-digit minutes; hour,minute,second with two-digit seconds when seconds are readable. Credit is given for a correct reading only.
8,41
